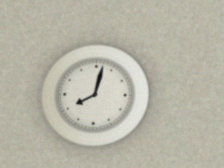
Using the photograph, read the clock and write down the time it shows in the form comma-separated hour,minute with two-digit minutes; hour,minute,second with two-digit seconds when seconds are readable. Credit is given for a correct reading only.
8,02
